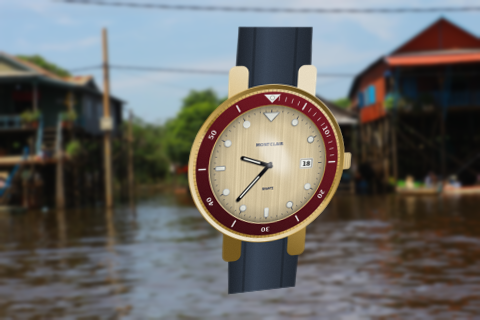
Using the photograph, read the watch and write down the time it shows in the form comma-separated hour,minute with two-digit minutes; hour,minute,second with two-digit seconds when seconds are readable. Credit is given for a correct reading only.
9,37
